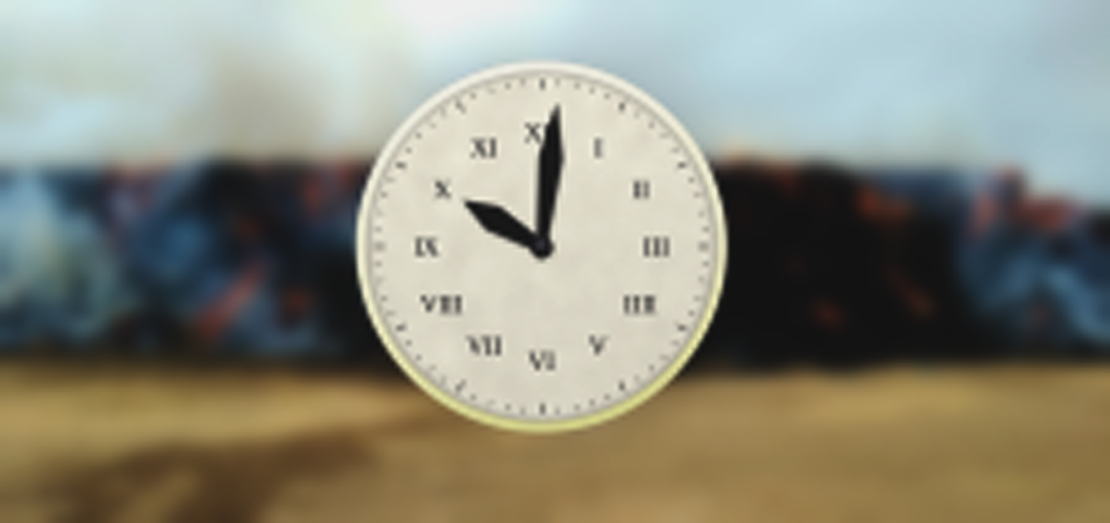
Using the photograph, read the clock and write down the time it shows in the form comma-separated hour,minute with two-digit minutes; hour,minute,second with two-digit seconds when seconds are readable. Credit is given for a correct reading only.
10,01
